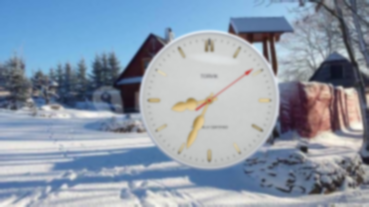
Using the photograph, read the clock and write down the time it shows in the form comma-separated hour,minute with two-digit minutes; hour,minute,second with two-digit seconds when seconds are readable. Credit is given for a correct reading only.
8,34,09
